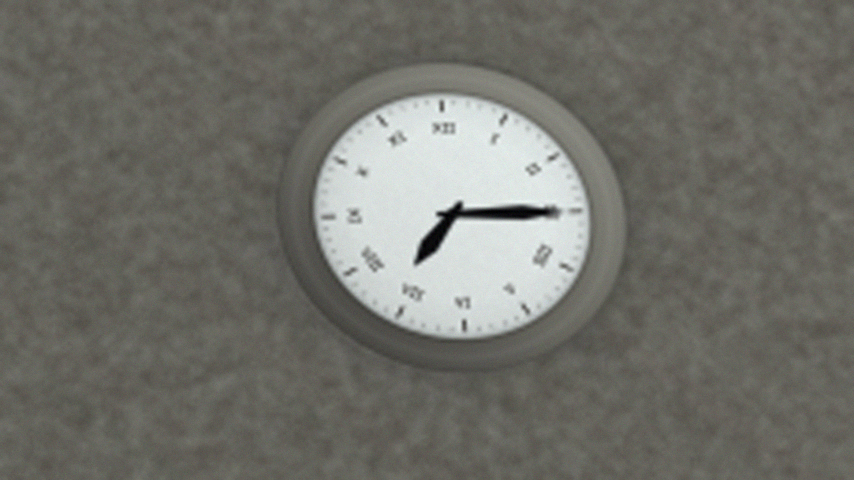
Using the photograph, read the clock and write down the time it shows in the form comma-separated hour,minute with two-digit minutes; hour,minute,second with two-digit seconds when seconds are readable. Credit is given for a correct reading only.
7,15
